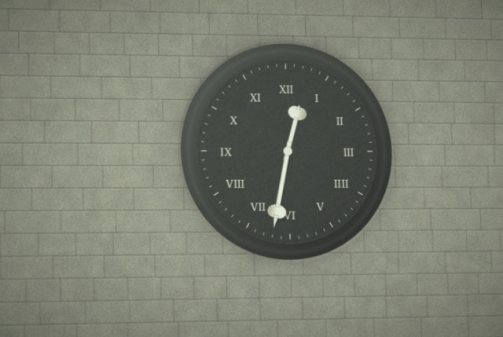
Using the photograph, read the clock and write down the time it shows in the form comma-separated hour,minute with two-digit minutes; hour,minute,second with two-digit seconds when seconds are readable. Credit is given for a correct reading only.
12,32
